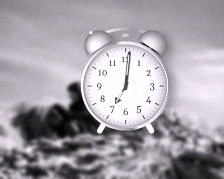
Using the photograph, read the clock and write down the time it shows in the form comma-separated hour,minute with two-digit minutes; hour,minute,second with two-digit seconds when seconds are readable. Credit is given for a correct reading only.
7,01
